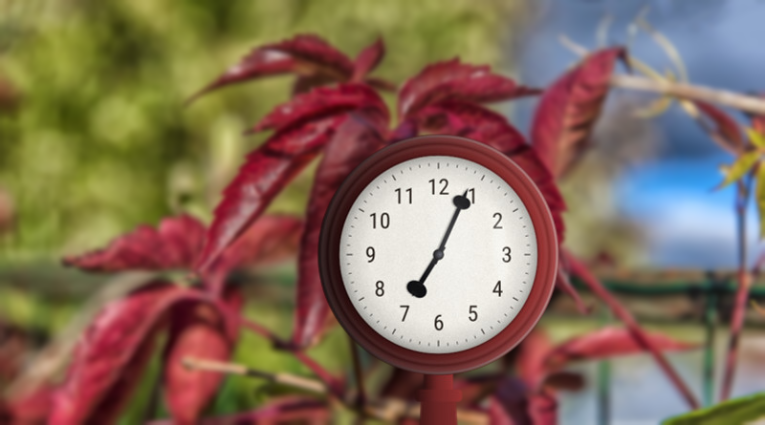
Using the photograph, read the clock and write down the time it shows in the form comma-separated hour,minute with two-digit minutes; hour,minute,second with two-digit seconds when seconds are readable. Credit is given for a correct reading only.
7,04
